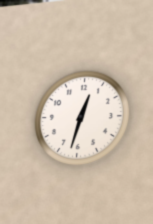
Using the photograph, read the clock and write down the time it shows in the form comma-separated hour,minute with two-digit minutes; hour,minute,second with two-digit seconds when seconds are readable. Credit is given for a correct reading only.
12,32
